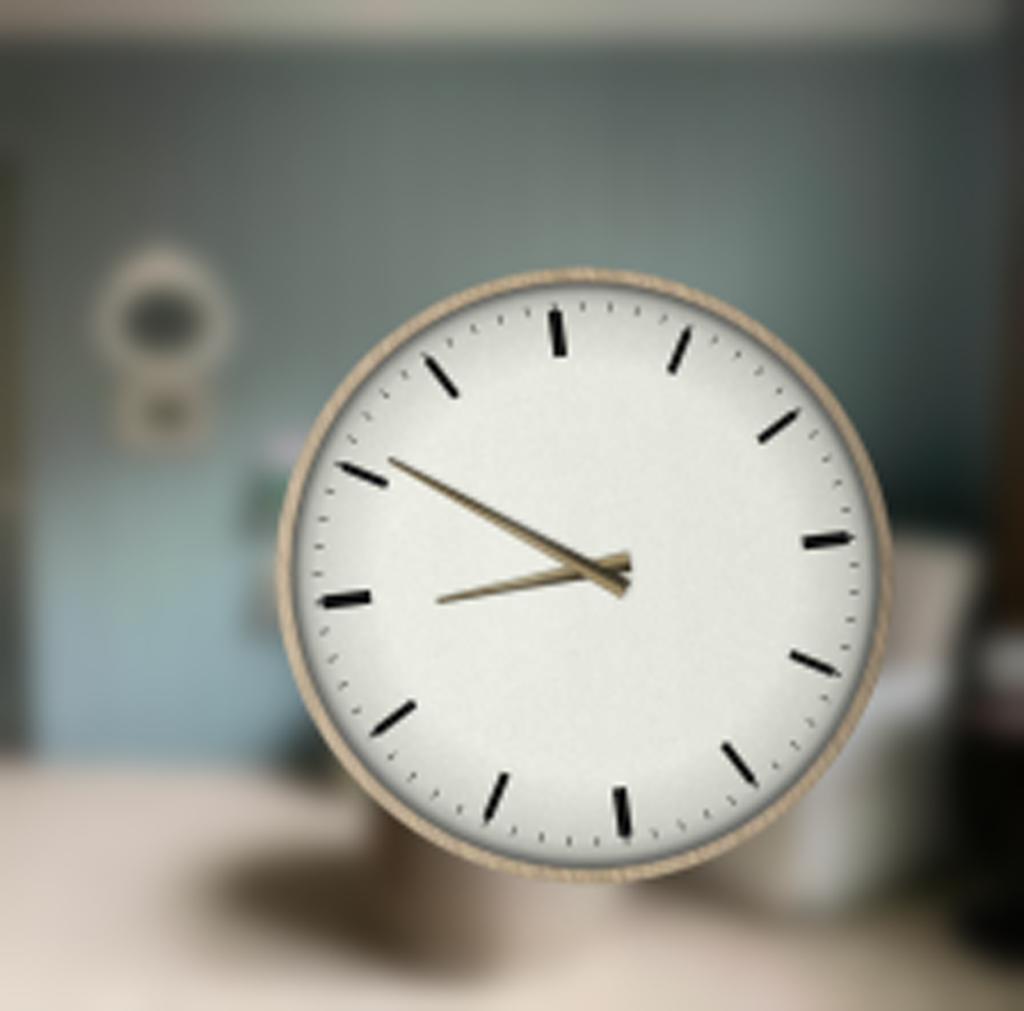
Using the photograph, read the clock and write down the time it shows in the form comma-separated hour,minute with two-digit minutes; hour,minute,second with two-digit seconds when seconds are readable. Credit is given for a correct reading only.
8,51
